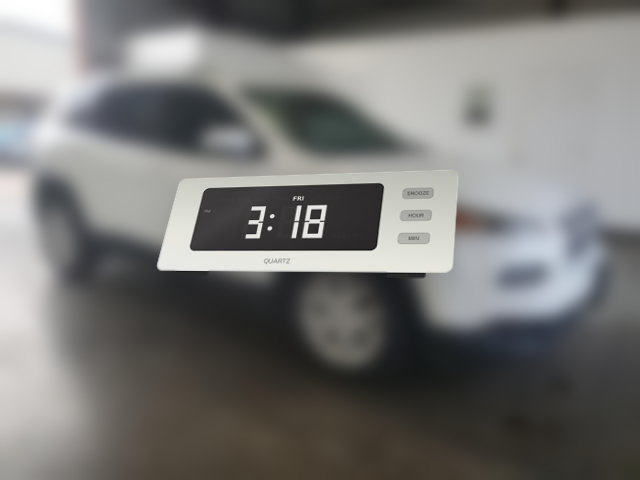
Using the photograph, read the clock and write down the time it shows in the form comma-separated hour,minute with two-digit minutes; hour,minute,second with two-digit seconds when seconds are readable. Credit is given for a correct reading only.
3,18
